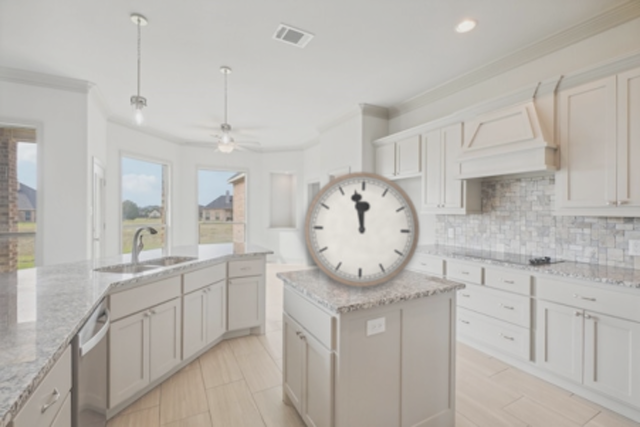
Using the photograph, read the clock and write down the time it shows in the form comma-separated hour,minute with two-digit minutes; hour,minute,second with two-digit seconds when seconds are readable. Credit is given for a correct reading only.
11,58
